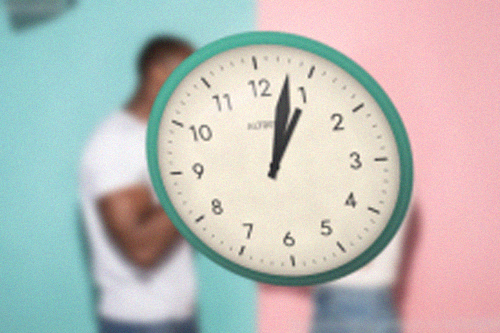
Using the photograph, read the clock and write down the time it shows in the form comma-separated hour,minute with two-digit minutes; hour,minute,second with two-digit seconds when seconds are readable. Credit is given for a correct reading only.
1,03
